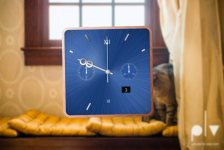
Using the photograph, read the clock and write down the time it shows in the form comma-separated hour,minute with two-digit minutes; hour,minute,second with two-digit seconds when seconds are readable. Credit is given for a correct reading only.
9,49
